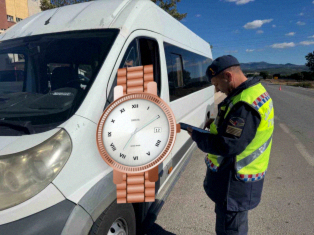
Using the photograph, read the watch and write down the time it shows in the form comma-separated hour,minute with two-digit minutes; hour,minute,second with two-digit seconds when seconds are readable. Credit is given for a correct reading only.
7,10
